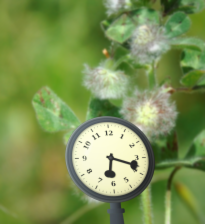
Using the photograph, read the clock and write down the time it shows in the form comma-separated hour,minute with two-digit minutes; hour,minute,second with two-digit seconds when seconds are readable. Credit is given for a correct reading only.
6,18
